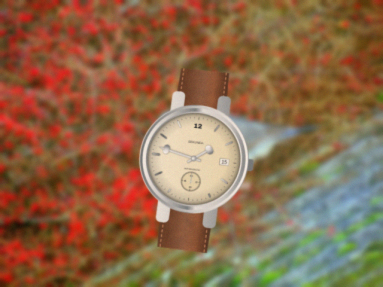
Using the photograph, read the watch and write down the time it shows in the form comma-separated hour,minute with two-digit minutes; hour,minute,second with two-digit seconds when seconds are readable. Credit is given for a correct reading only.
1,47
